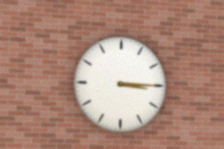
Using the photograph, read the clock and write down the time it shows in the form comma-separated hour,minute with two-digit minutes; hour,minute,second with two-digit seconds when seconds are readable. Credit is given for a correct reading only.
3,15
